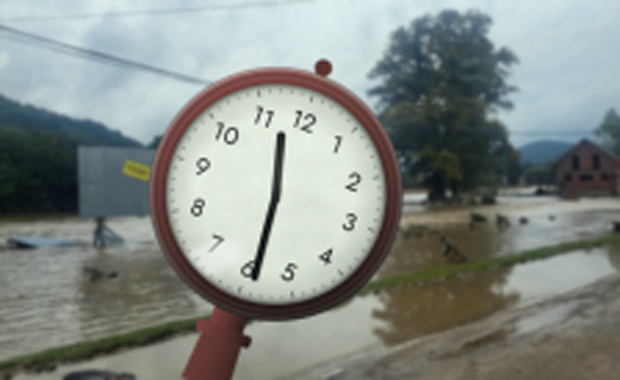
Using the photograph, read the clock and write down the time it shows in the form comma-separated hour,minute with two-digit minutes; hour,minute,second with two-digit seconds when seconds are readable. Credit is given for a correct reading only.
11,29
